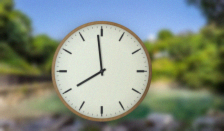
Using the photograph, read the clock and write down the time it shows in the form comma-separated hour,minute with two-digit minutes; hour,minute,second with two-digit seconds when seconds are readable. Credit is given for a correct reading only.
7,59
